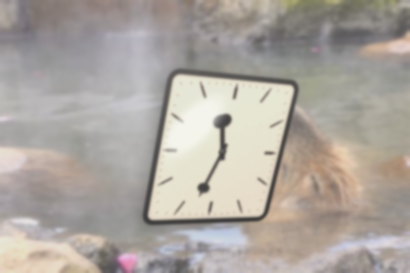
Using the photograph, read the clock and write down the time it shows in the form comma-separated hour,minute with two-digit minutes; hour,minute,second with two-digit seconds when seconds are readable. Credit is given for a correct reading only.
11,33
